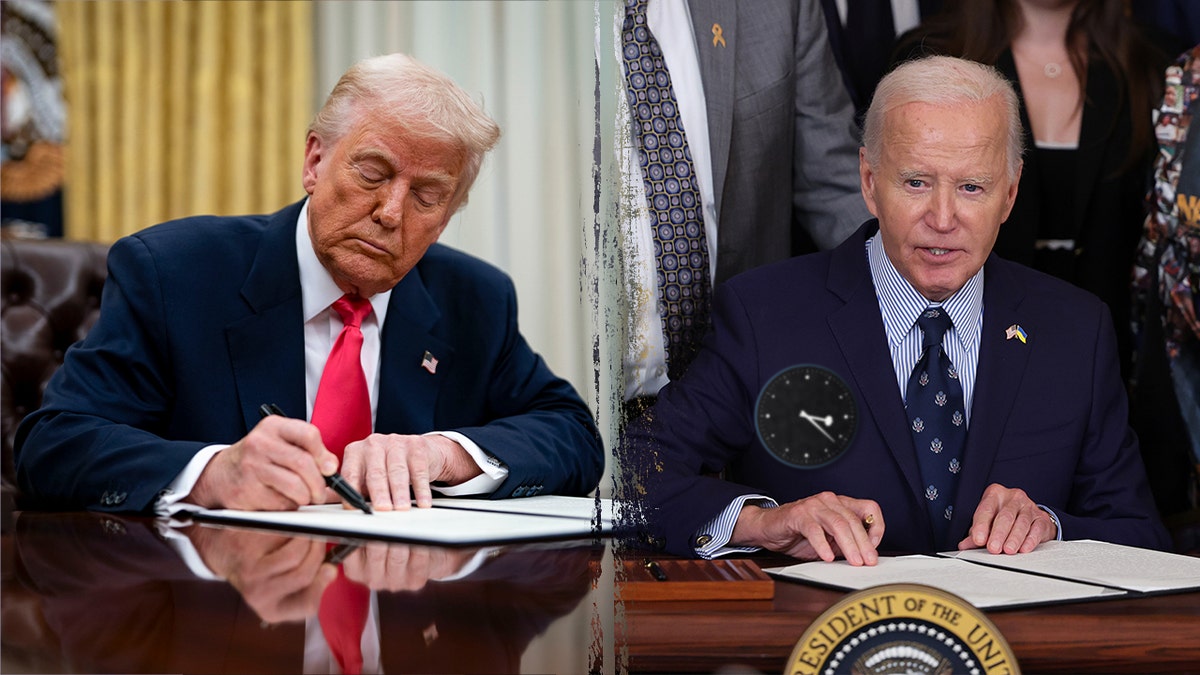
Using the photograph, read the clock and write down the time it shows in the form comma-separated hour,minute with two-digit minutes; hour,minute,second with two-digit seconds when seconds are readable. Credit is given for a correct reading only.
3,22
